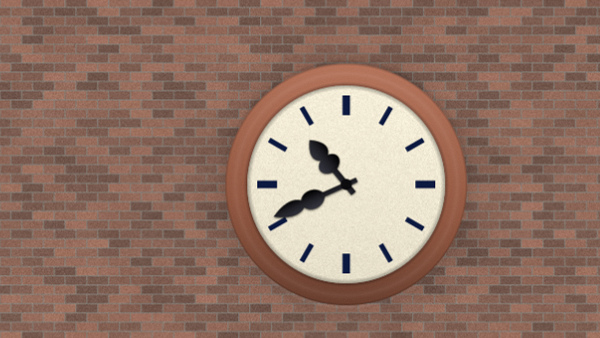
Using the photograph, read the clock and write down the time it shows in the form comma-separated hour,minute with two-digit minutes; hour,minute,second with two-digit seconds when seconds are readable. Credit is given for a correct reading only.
10,41
